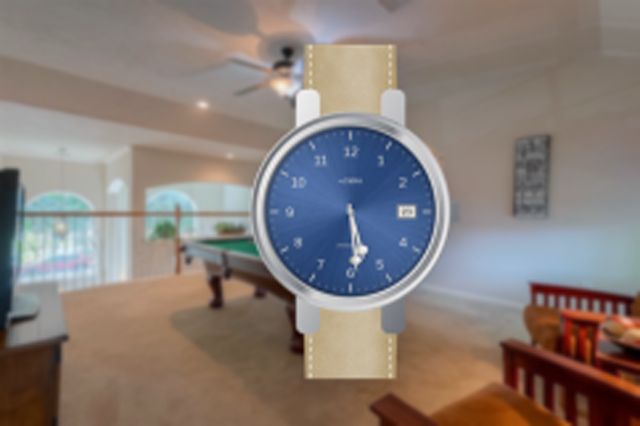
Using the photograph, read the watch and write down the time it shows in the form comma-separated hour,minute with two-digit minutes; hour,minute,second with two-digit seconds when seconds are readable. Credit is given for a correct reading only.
5,29
